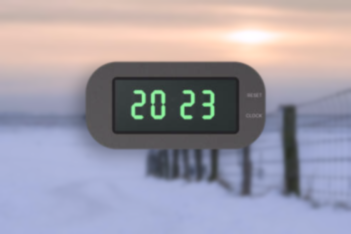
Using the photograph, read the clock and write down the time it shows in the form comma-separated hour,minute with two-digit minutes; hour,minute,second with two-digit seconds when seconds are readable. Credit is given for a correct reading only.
20,23
